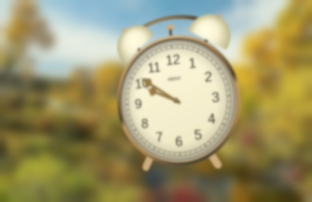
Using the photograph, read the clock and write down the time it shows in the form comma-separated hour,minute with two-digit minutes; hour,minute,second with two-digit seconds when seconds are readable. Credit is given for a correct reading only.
9,51
